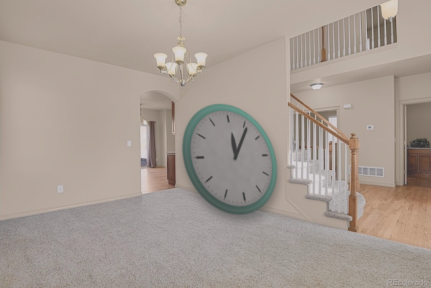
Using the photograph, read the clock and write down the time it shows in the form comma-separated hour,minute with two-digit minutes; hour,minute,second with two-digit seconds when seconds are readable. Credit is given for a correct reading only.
12,06
